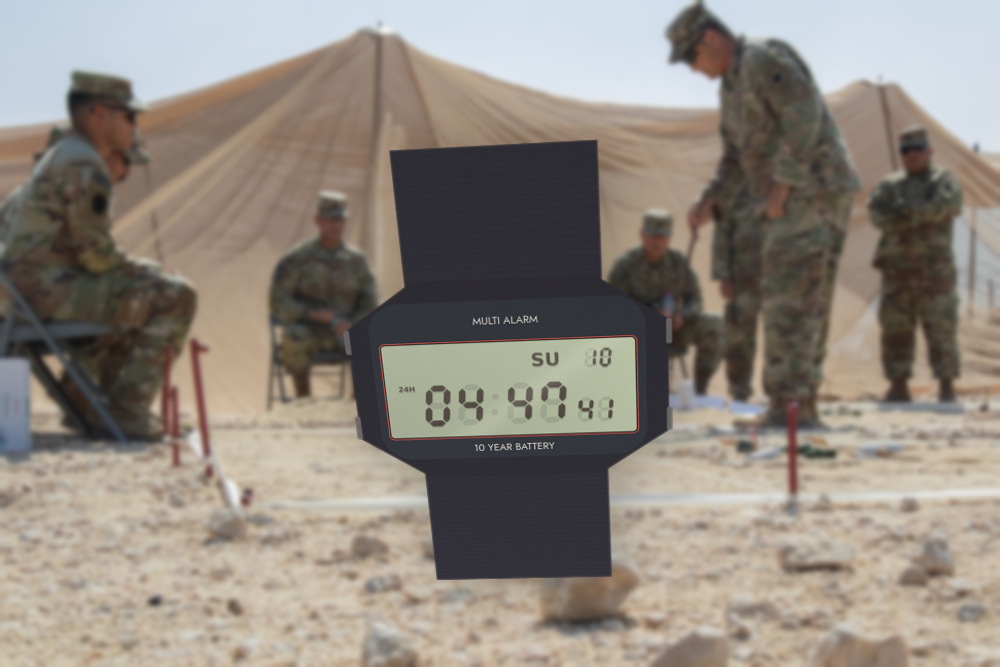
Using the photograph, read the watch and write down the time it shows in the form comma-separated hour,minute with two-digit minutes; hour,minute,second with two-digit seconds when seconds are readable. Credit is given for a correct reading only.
4,47,41
